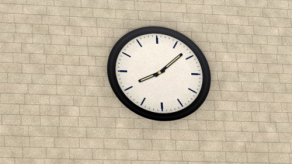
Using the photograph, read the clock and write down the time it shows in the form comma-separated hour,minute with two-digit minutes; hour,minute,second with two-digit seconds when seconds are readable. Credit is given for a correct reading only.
8,08
